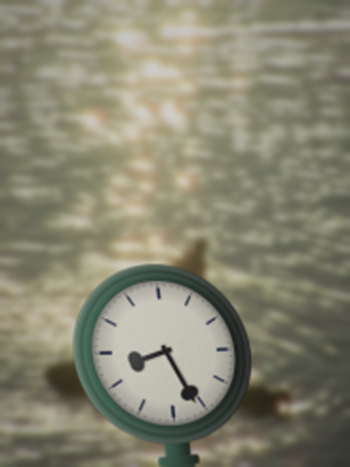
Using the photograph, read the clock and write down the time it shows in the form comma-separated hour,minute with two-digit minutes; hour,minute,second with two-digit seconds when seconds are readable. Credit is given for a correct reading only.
8,26
